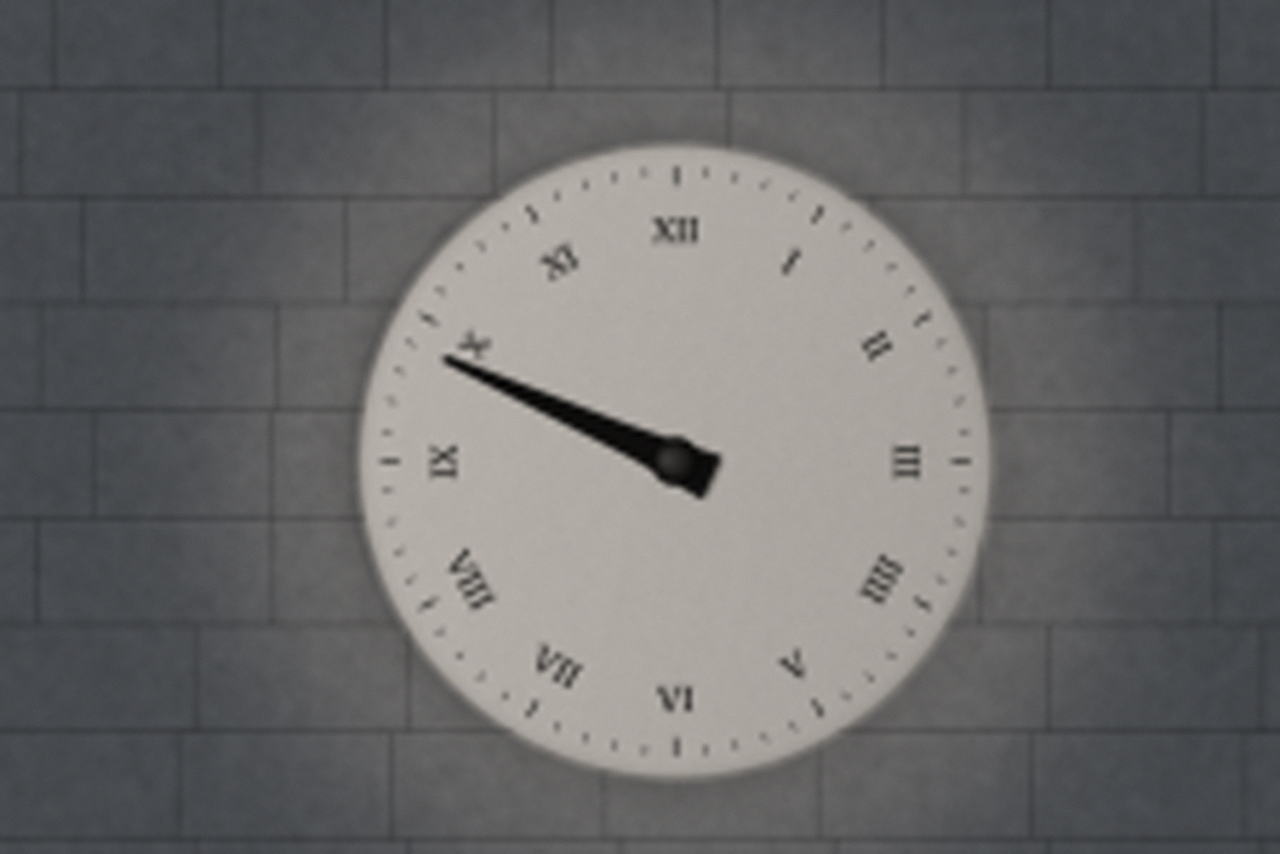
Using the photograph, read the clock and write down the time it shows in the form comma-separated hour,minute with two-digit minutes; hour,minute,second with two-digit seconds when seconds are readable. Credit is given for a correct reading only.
9,49
